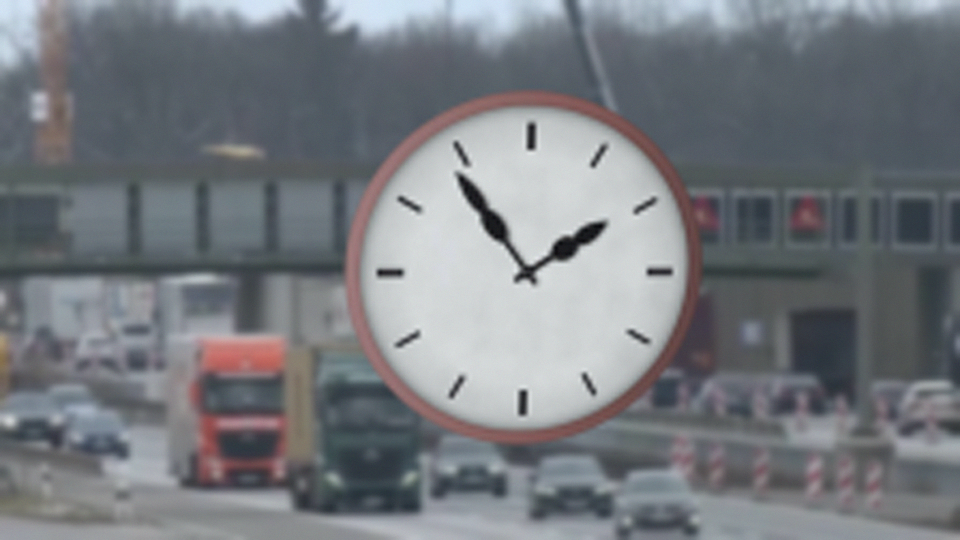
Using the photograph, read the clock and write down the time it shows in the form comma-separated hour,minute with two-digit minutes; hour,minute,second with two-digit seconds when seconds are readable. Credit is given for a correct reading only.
1,54
